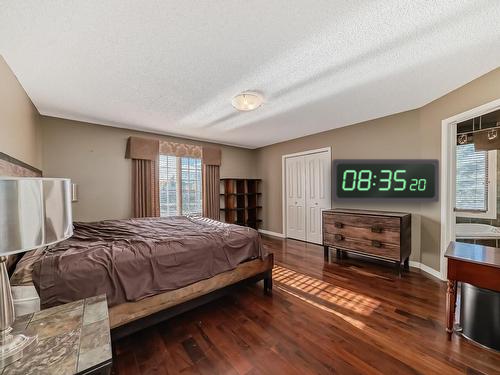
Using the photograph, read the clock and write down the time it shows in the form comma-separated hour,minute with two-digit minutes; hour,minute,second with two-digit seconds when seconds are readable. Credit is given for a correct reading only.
8,35,20
